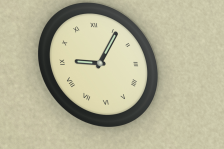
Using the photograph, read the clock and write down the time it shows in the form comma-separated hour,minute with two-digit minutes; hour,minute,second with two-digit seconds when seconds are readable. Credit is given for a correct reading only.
9,06
